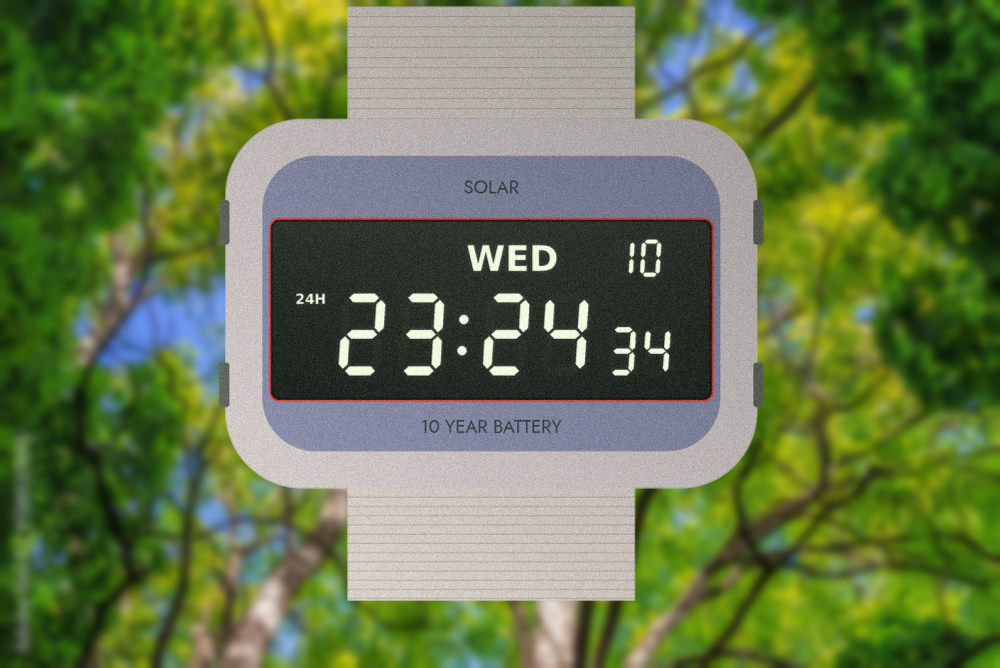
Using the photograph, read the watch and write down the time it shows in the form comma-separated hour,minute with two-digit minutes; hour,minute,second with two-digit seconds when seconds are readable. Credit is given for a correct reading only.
23,24,34
